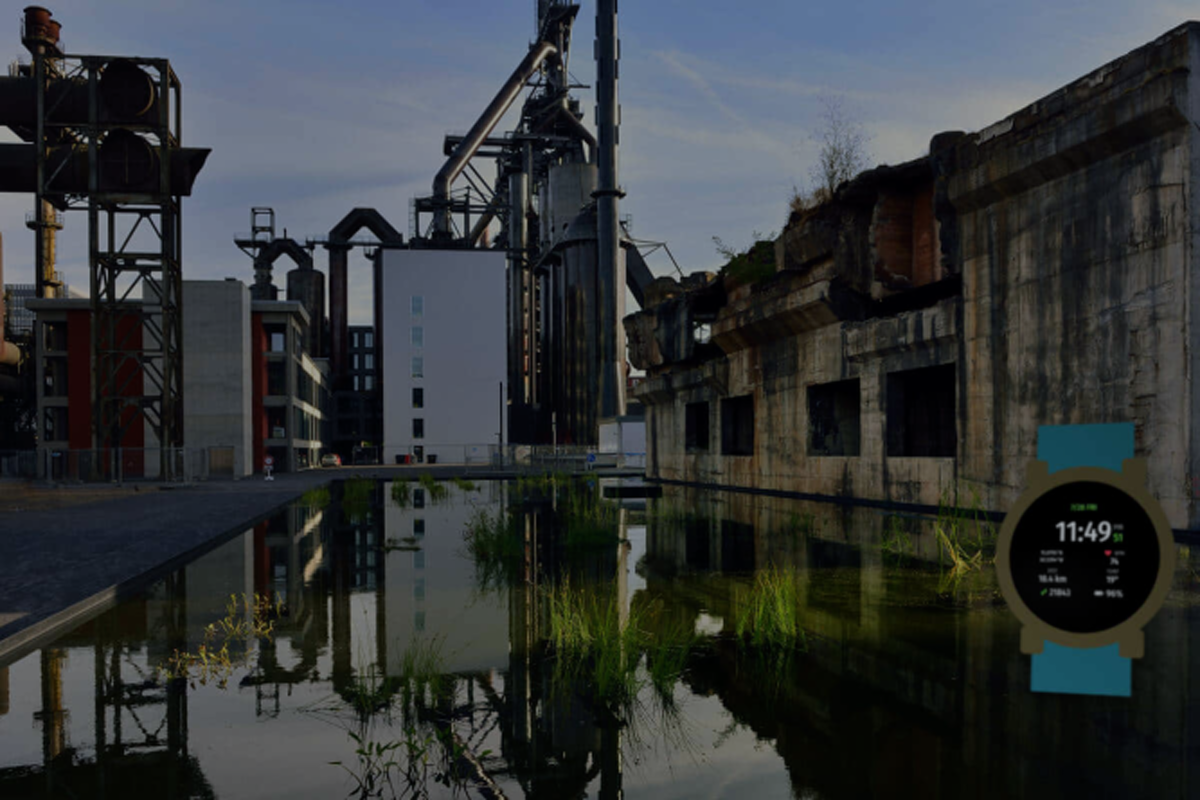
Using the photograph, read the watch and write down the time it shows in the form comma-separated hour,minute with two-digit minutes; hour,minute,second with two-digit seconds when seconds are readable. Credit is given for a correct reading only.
11,49
